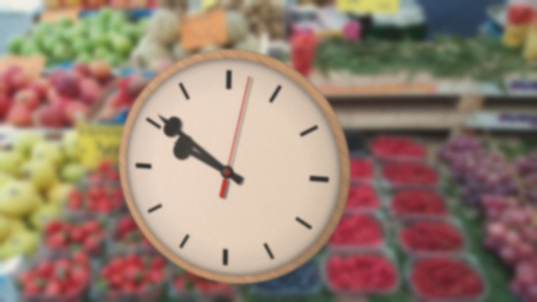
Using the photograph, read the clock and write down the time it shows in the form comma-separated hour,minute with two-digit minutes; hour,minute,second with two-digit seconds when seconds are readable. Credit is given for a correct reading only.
9,51,02
